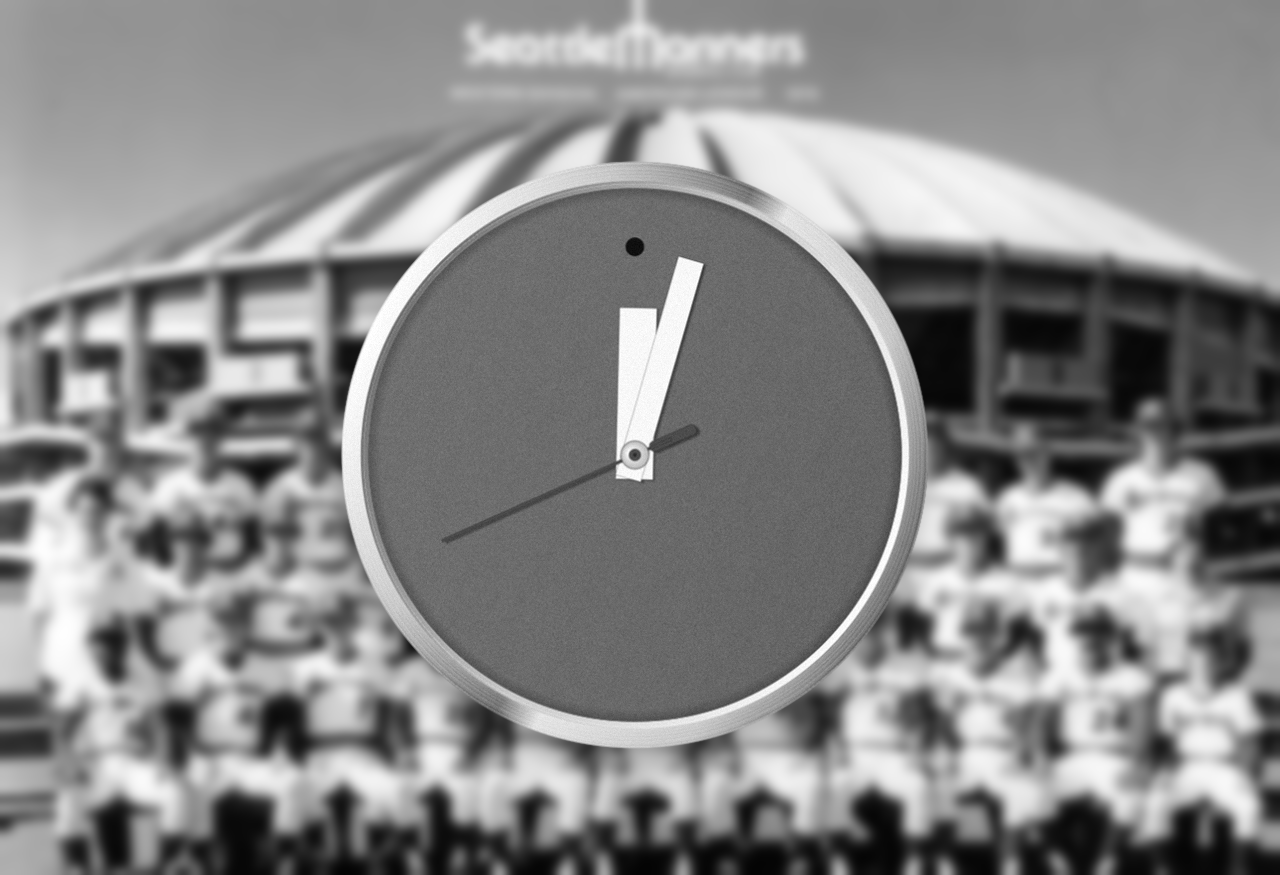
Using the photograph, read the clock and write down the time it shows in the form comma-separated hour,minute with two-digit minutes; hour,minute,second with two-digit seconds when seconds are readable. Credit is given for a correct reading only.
12,02,41
